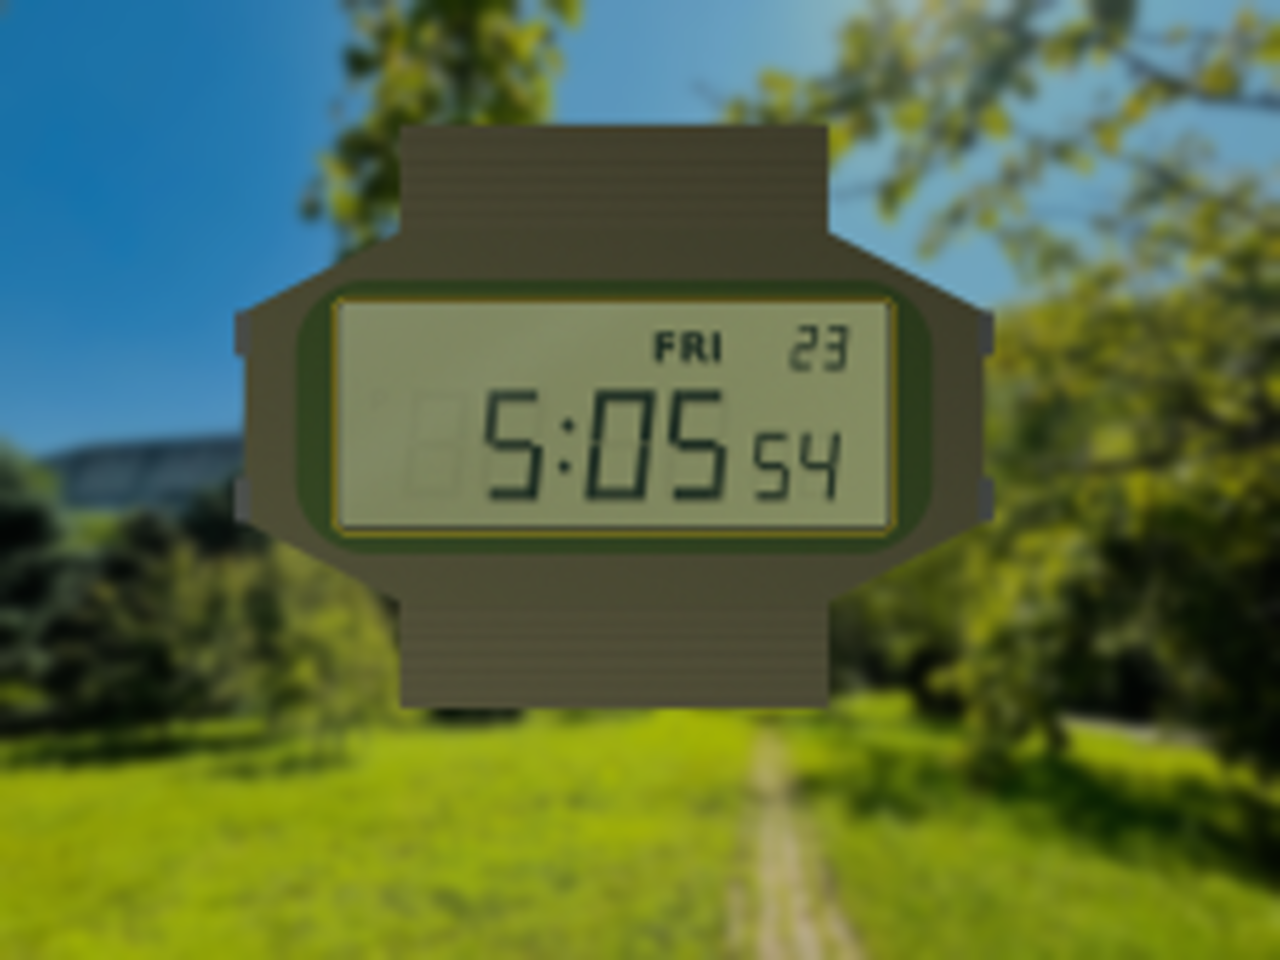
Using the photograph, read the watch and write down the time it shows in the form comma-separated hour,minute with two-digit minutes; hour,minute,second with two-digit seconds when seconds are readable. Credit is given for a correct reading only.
5,05,54
